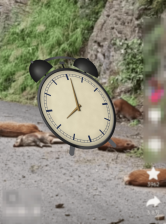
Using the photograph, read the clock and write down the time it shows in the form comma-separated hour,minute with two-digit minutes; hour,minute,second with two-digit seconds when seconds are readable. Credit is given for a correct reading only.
8,01
